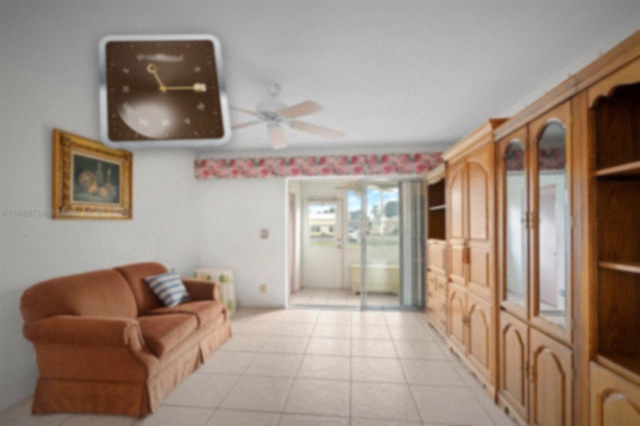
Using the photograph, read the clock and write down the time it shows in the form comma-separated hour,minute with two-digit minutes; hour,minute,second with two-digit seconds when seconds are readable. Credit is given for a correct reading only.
11,15
